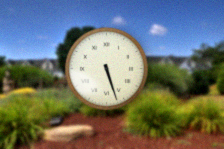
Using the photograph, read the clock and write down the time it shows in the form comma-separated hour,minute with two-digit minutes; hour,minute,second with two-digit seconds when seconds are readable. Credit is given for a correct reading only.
5,27
